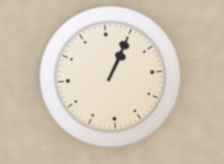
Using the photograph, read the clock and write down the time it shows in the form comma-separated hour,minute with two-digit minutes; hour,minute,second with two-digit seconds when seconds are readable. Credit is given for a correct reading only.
1,05
